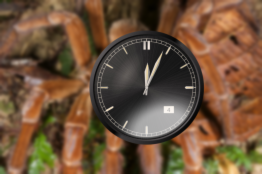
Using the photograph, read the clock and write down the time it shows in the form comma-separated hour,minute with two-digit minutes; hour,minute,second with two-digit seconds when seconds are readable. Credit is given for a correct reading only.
12,04
